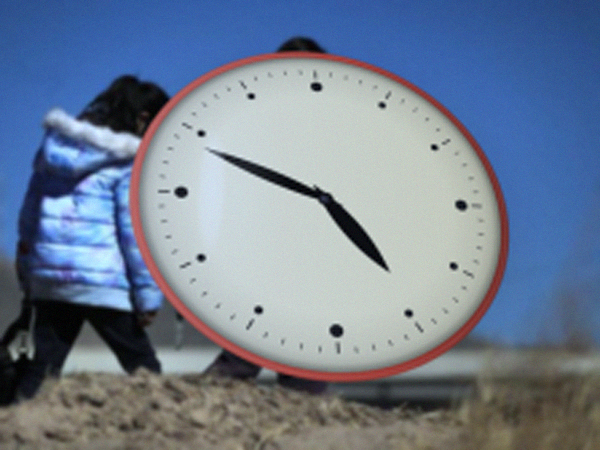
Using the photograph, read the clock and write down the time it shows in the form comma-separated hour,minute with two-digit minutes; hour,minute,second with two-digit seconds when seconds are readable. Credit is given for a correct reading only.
4,49
